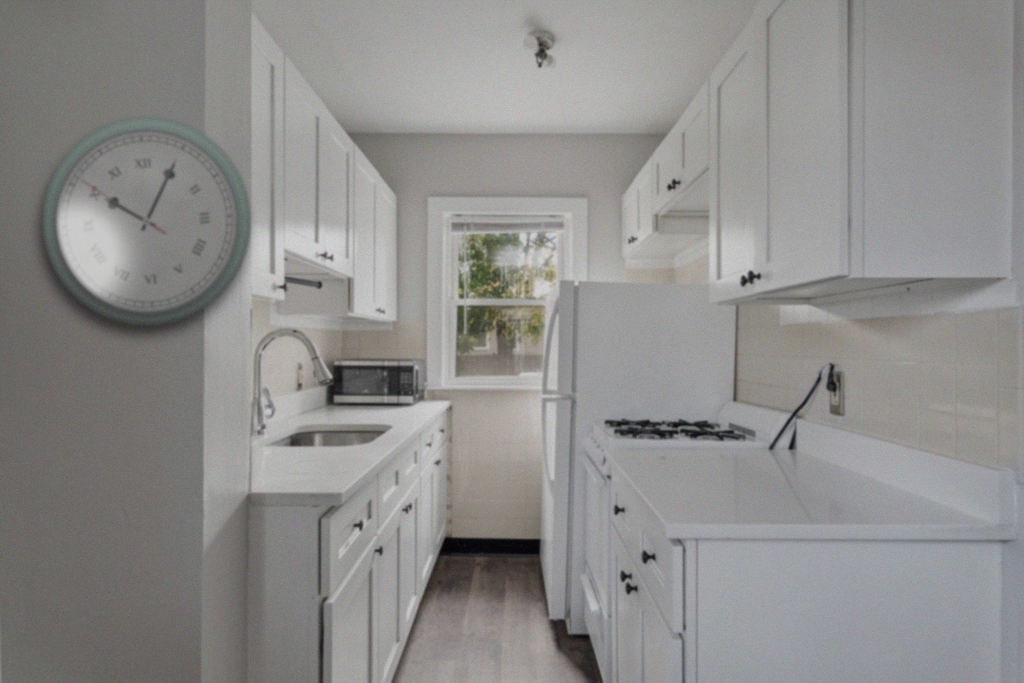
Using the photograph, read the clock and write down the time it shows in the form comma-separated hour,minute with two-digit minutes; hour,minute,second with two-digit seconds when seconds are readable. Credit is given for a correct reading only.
10,04,51
